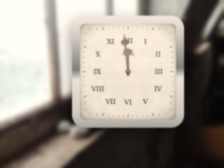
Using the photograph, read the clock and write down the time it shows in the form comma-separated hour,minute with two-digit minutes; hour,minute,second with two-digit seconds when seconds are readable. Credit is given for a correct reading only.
11,59
